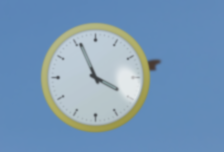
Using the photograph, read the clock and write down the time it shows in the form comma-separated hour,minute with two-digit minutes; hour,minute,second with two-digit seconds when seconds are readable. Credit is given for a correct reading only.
3,56
